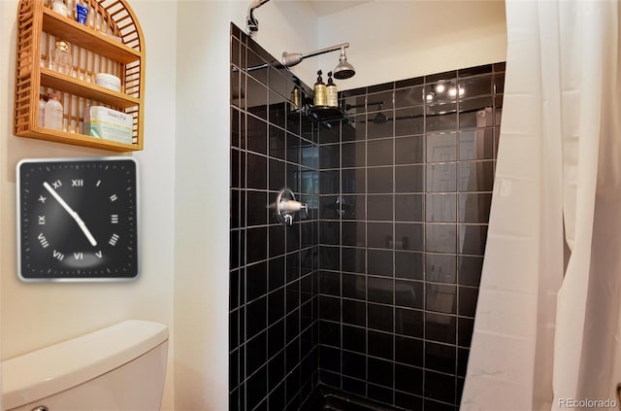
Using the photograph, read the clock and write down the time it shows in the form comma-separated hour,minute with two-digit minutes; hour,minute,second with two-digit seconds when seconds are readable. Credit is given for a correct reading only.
4,53
